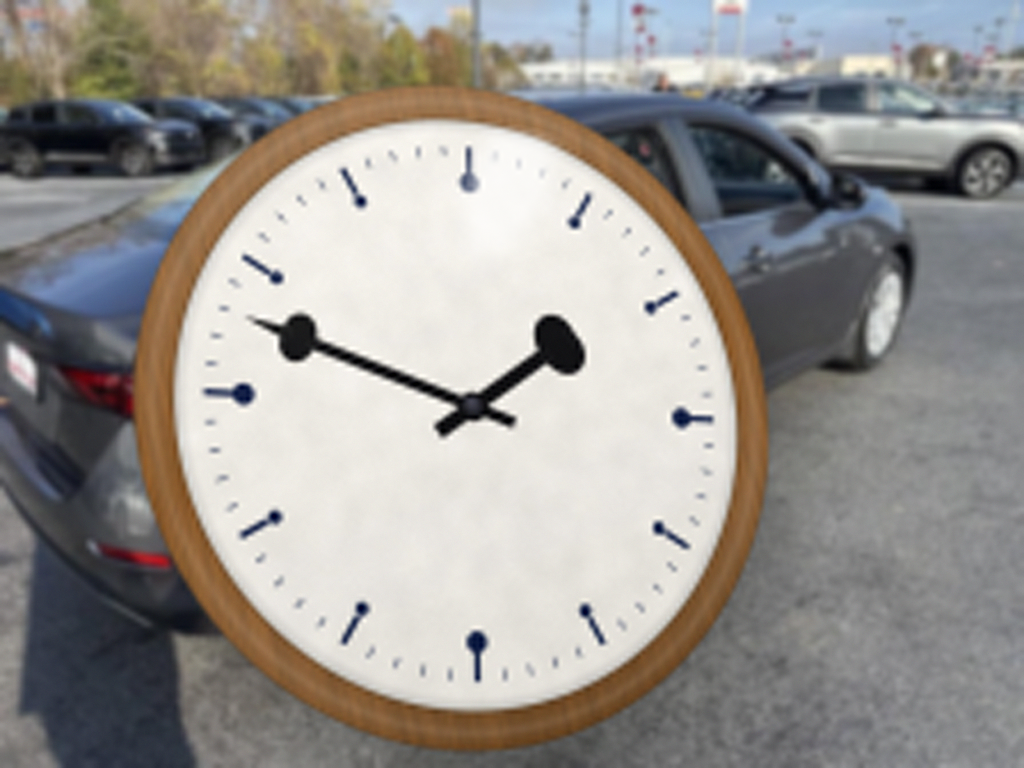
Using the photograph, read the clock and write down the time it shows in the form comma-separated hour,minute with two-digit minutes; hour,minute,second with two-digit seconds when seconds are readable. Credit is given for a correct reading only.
1,48
